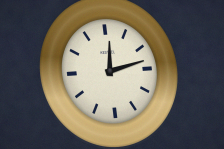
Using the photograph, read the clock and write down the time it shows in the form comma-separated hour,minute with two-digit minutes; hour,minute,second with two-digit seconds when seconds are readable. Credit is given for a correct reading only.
12,13
